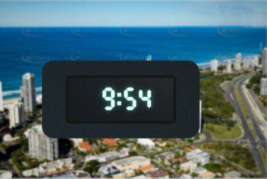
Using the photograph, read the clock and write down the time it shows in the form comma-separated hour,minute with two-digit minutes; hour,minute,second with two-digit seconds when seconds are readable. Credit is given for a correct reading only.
9,54
